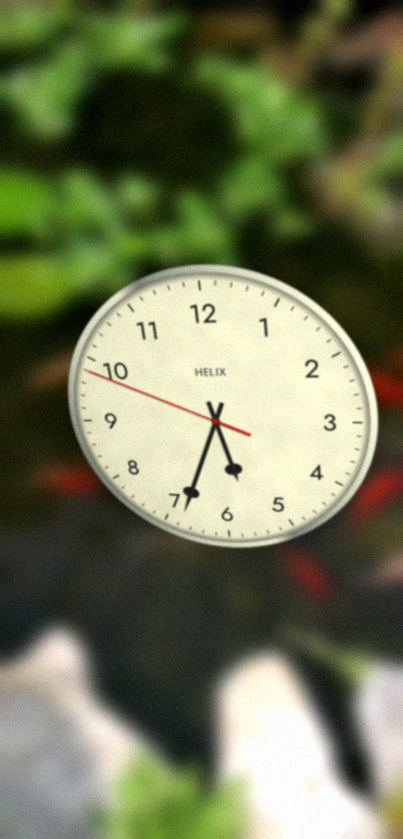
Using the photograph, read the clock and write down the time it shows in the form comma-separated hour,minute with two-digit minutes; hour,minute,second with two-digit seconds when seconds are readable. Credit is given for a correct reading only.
5,33,49
